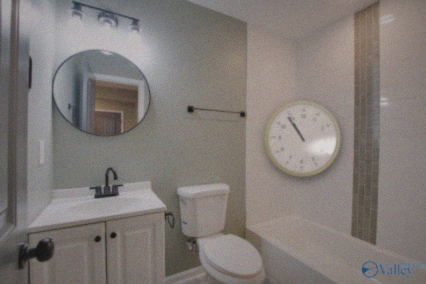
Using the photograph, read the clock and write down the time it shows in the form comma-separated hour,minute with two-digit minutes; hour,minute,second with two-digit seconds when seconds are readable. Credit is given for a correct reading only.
10,54
